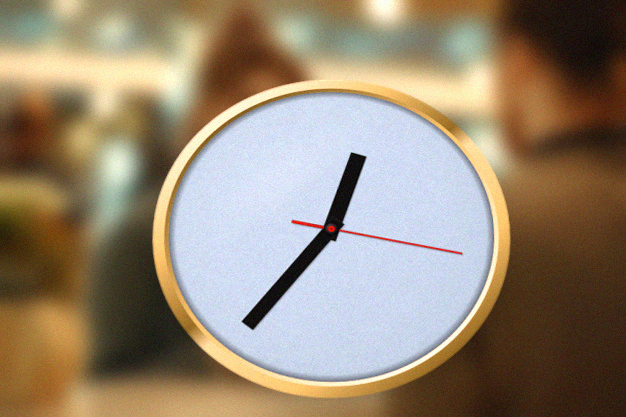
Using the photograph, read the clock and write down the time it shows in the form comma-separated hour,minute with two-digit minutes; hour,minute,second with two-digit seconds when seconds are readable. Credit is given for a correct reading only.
12,36,17
